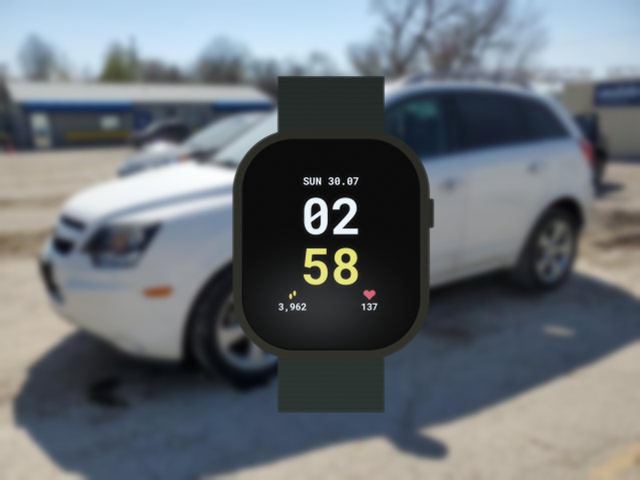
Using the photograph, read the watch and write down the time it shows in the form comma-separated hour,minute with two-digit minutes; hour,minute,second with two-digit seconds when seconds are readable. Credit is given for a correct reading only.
2,58
